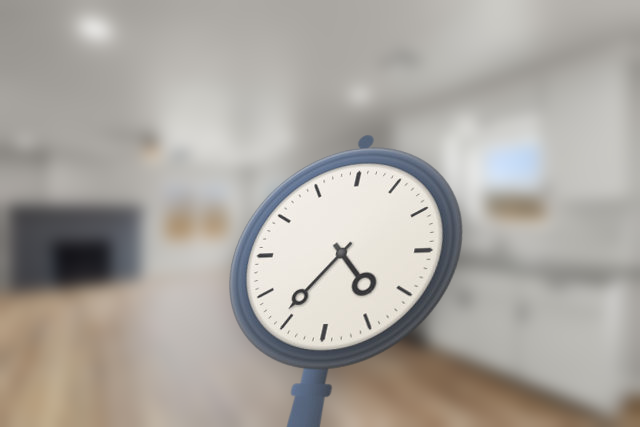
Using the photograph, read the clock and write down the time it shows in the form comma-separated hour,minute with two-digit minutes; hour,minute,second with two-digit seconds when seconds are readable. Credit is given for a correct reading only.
4,36
